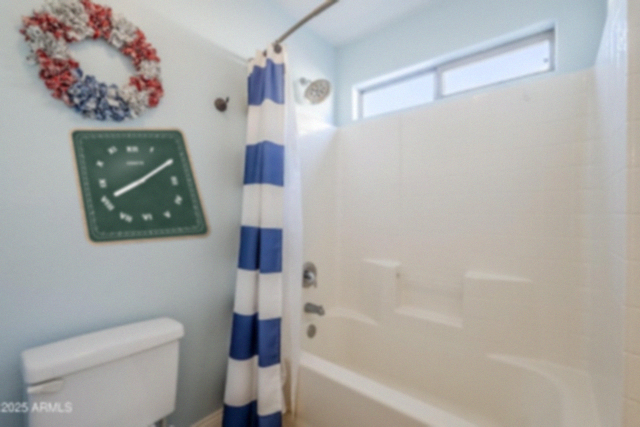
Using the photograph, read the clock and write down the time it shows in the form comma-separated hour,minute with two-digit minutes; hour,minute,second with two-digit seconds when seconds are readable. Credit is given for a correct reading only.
8,10
